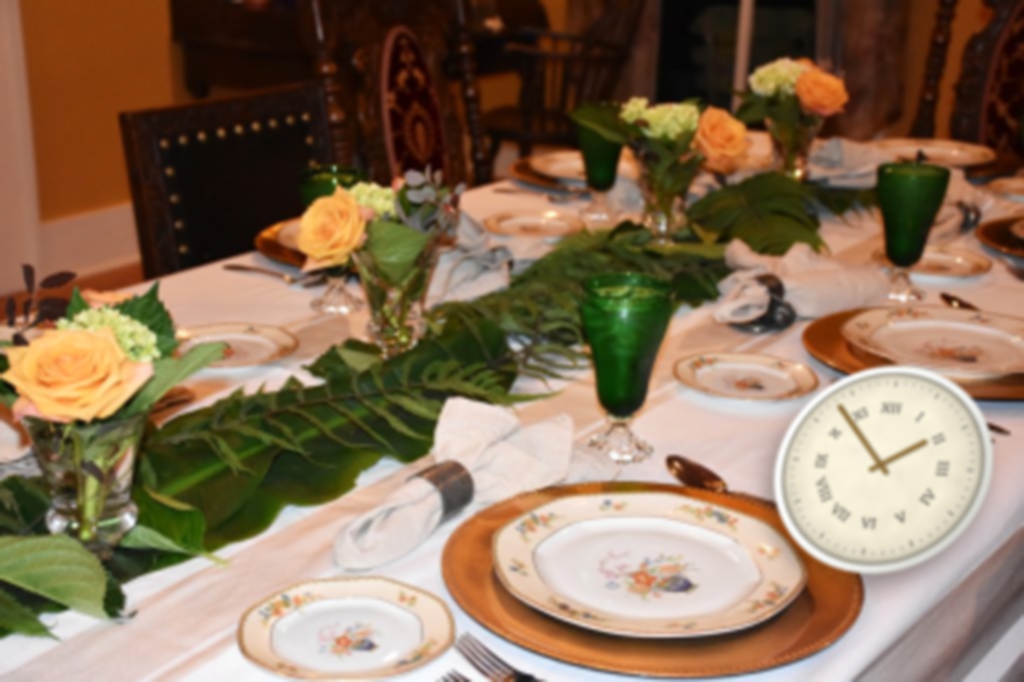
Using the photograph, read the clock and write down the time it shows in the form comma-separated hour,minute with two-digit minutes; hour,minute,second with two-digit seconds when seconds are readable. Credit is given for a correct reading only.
1,53
